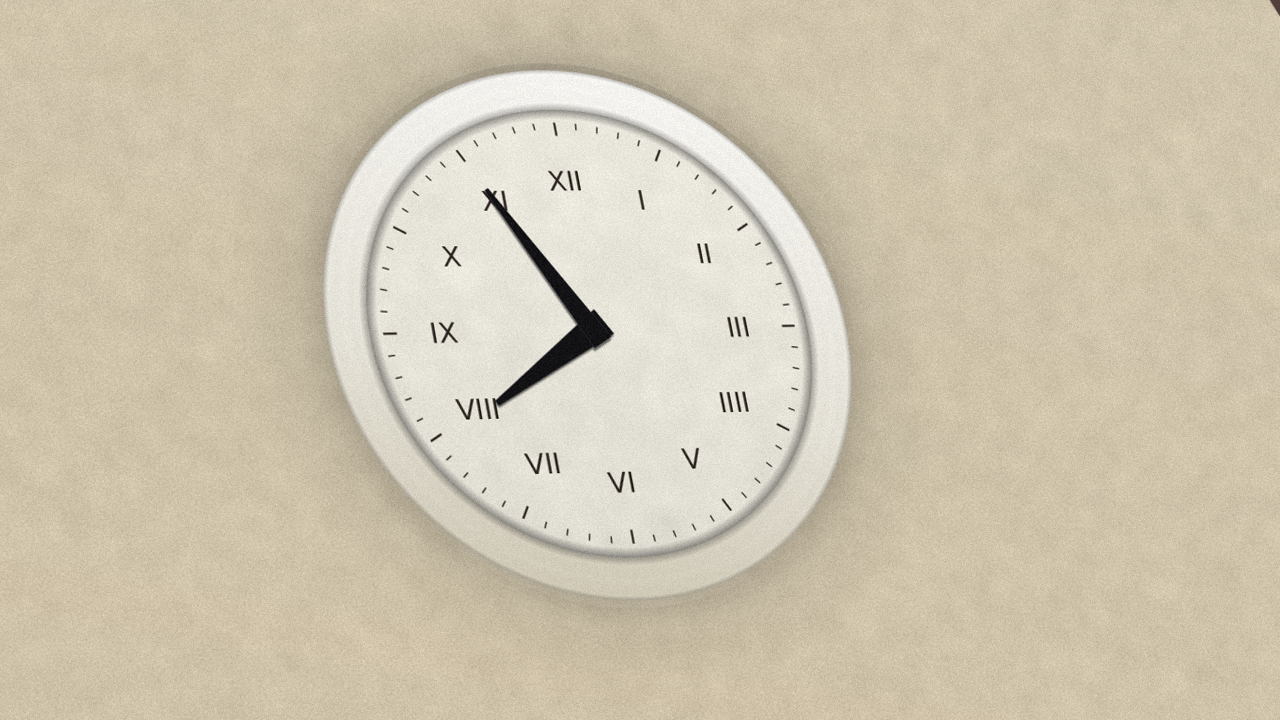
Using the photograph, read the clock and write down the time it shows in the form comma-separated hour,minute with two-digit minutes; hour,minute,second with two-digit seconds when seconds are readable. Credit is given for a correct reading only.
7,55
